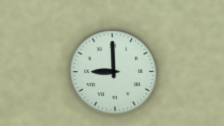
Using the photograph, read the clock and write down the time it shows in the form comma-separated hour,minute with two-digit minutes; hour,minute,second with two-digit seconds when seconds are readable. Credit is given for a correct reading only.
9,00
